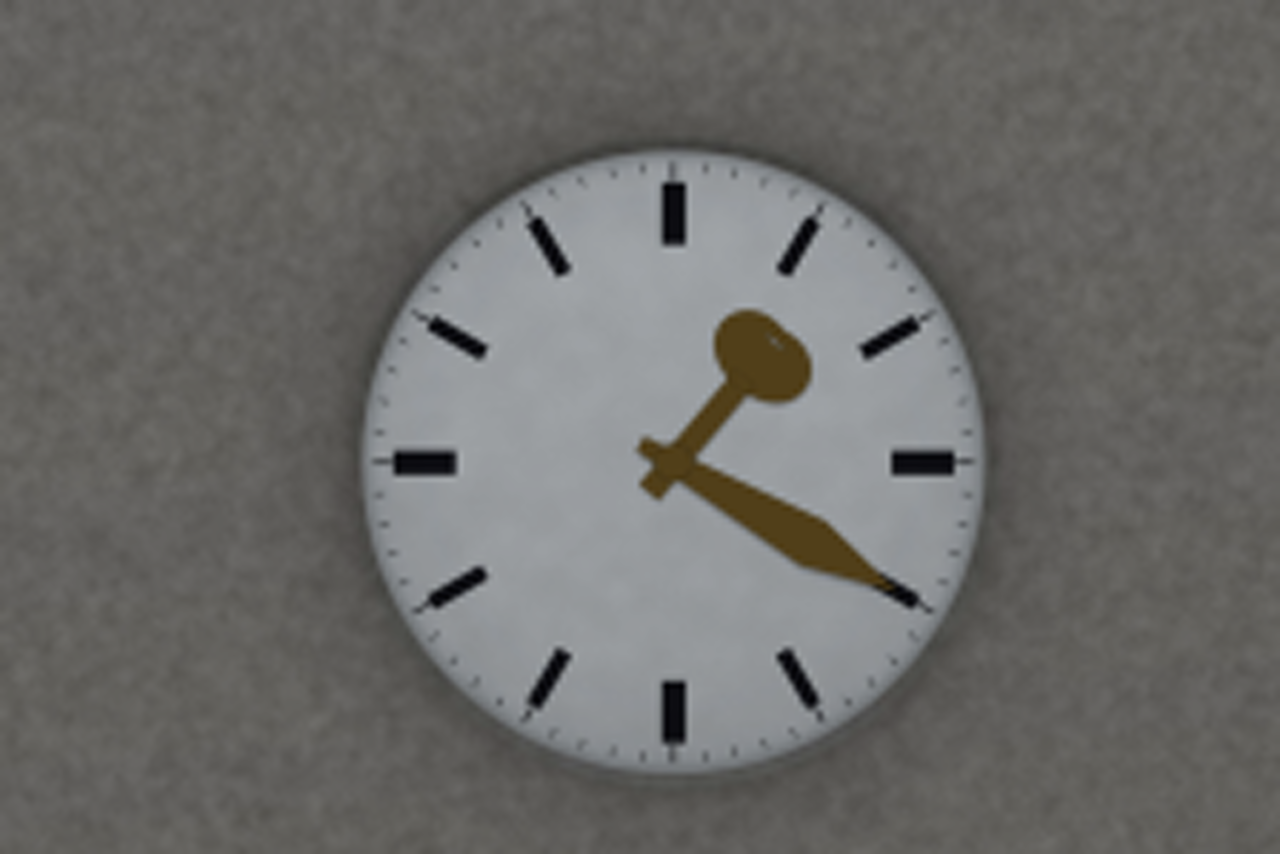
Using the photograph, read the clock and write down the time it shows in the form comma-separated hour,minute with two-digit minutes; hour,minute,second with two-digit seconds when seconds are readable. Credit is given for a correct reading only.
1,20
